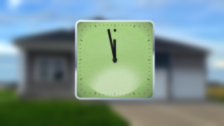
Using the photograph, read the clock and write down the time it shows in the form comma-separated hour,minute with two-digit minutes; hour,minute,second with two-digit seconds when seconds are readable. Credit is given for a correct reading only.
11,58
